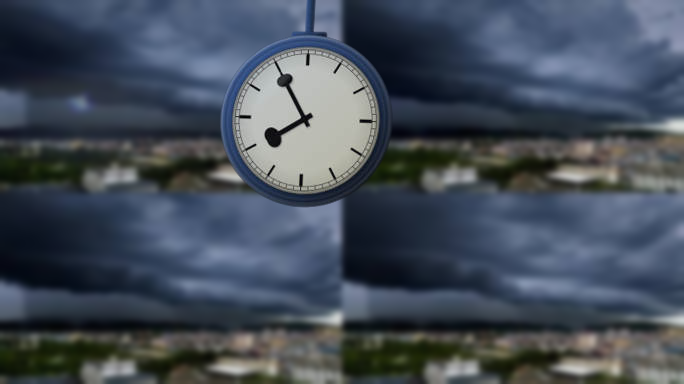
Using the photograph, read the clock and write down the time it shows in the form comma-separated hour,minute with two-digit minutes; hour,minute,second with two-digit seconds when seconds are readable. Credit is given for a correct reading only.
7,55
